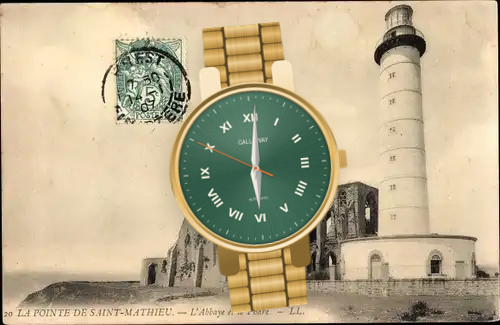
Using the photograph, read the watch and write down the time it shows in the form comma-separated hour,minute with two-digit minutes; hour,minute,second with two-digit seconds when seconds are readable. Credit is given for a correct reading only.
6,00,50
